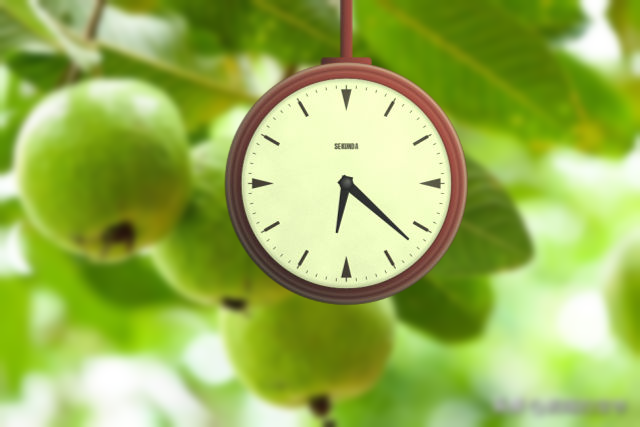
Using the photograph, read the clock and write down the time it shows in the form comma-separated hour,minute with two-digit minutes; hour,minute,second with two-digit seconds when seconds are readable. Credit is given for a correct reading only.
6,22
